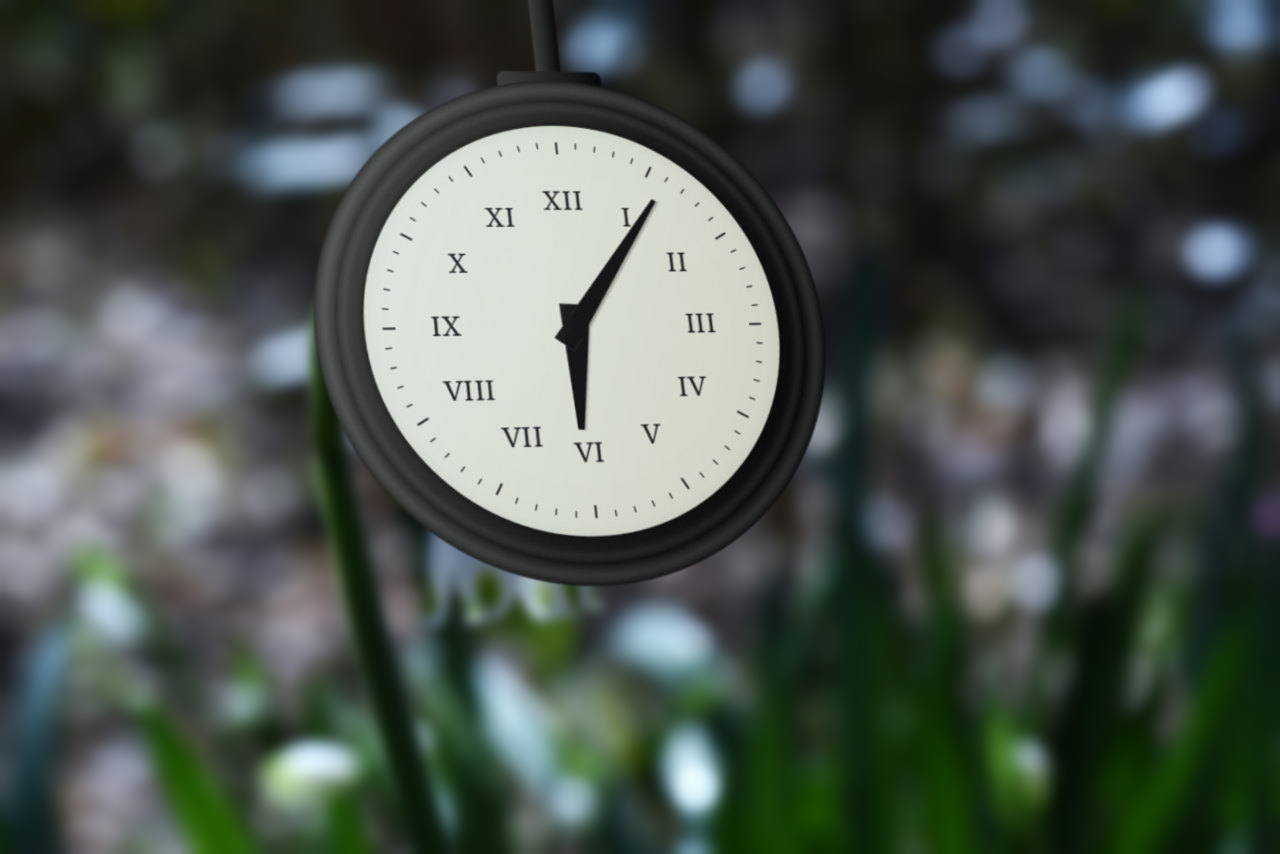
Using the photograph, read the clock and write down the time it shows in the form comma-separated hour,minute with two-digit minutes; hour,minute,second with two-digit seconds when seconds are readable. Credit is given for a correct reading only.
6,06
